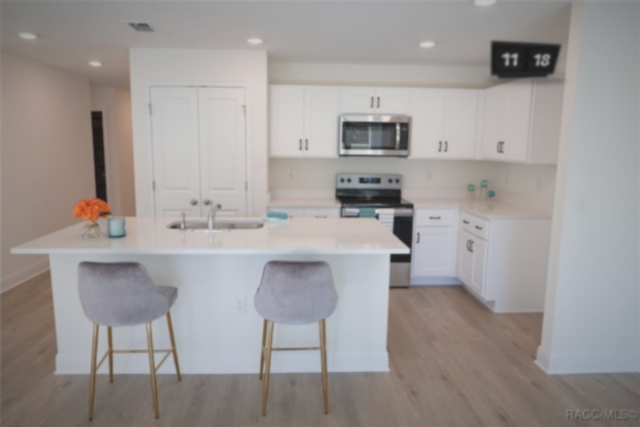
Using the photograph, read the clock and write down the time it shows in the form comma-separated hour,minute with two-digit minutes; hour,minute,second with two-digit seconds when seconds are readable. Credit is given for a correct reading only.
11,18
